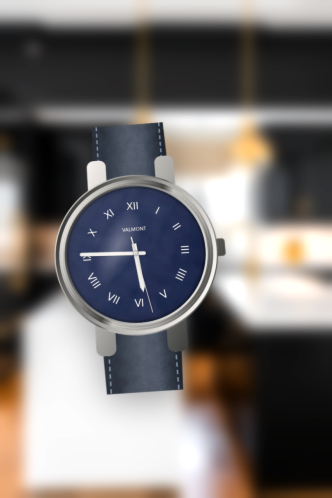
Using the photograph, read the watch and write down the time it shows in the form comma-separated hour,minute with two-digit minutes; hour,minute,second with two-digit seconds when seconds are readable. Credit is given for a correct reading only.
5,45,28
